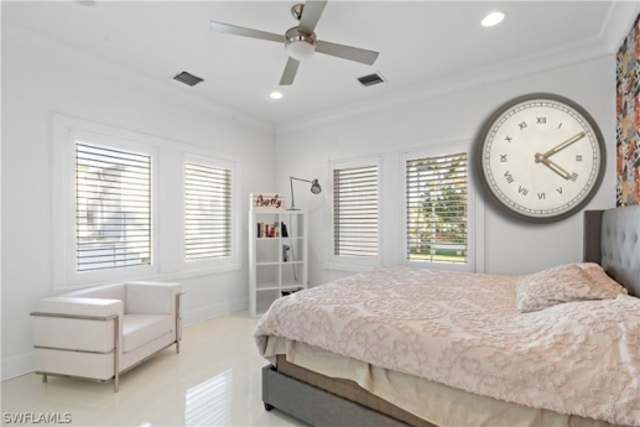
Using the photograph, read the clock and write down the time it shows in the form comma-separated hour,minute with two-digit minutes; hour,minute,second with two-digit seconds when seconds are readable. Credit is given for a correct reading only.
4,10
